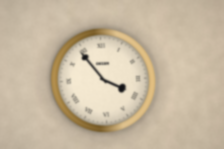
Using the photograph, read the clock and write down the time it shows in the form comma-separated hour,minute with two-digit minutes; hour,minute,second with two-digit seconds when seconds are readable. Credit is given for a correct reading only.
3,54
